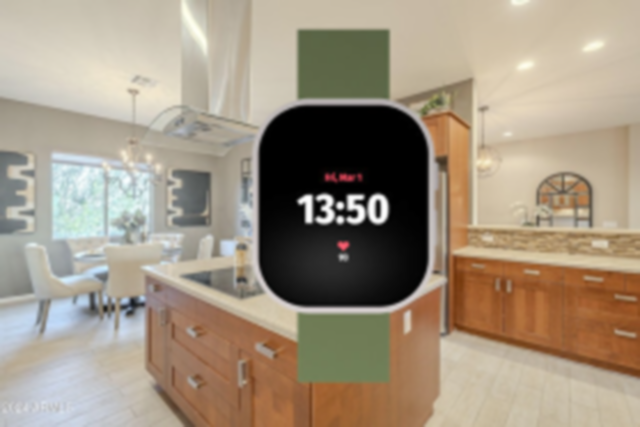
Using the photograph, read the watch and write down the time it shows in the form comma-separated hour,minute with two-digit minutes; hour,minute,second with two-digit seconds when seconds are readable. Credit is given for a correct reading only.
13,50
